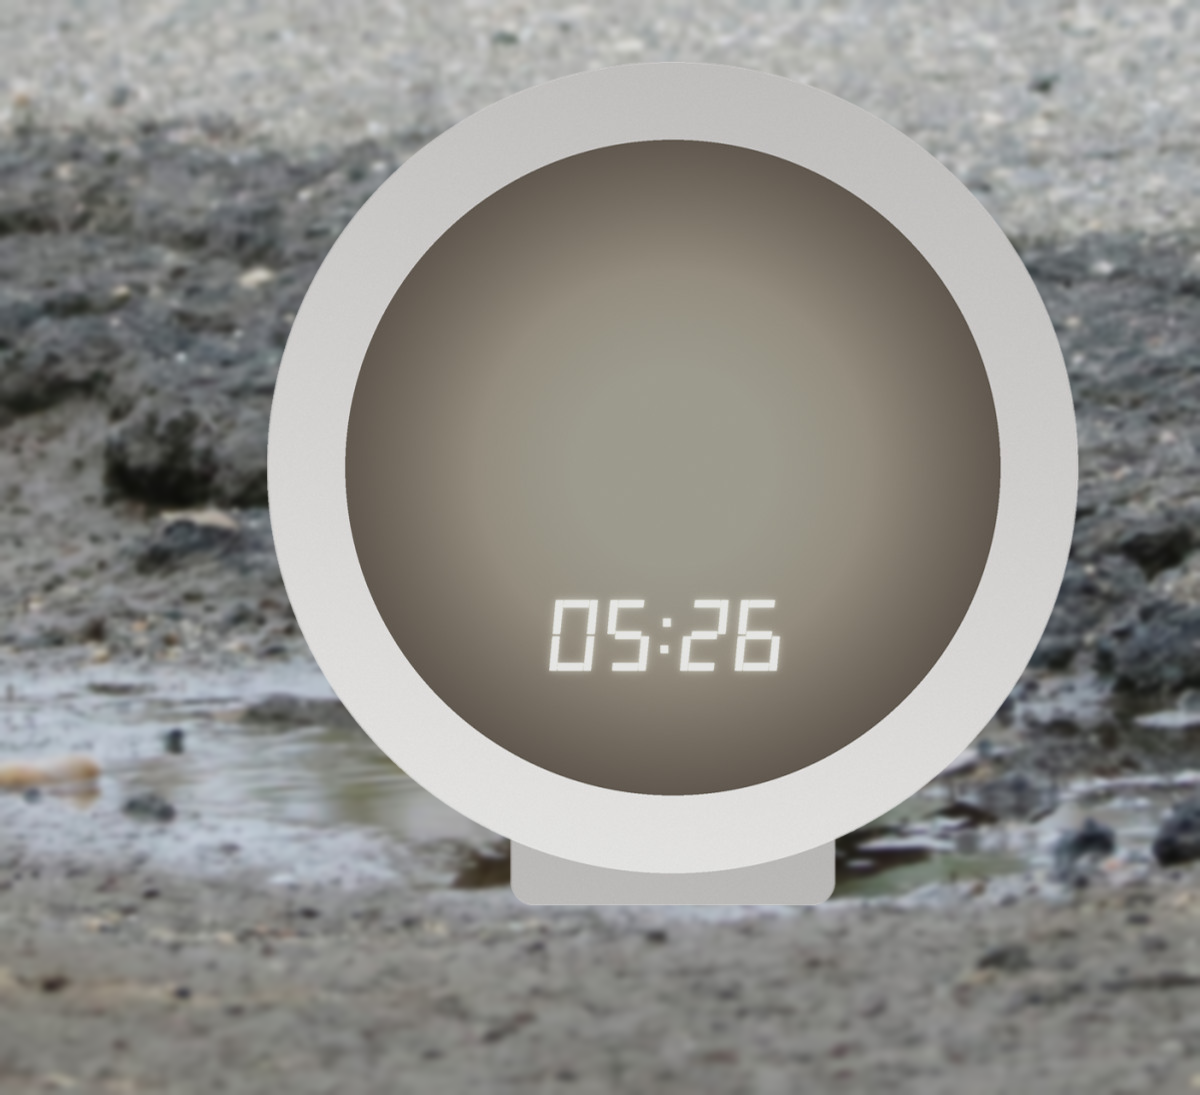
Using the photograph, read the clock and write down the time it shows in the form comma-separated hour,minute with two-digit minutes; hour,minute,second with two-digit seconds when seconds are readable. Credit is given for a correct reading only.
5,26
